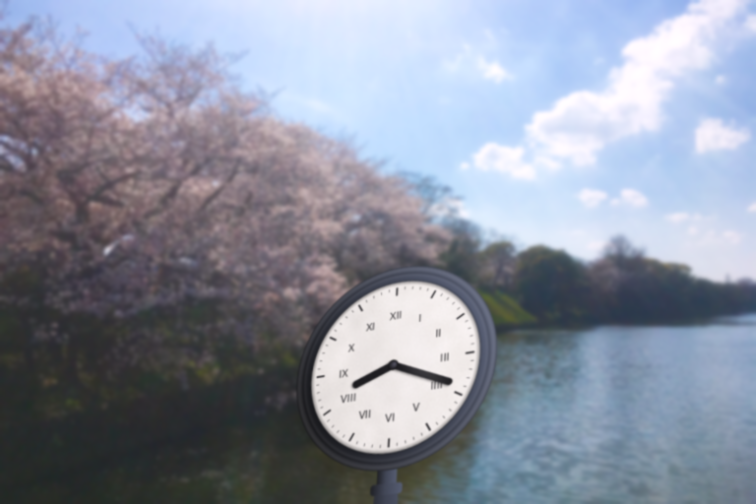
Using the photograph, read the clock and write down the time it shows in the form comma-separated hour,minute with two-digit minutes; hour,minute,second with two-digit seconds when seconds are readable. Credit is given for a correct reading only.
8,19
